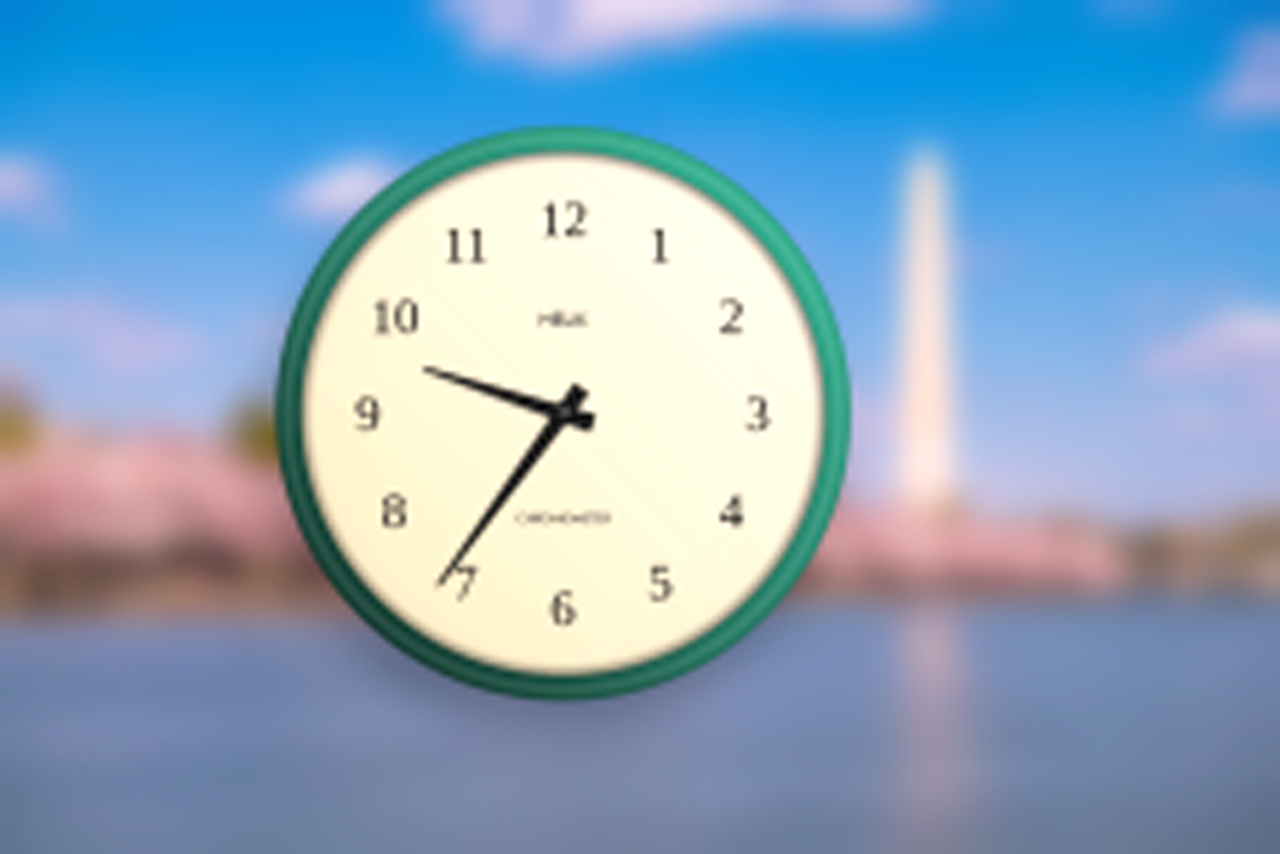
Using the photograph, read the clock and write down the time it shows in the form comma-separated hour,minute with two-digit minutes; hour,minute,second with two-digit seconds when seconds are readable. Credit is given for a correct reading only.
9,36
